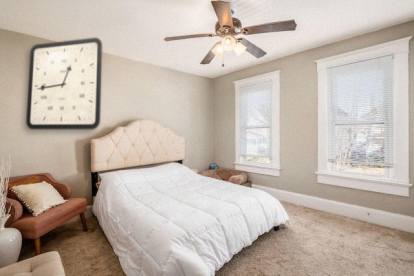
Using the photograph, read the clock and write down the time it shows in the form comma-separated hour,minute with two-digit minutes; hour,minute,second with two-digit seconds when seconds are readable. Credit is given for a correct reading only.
12,44
